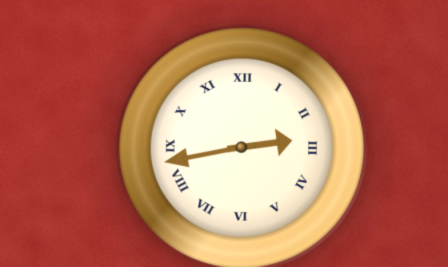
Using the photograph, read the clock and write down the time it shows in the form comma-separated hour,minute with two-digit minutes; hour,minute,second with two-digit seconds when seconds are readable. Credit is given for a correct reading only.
2,43
